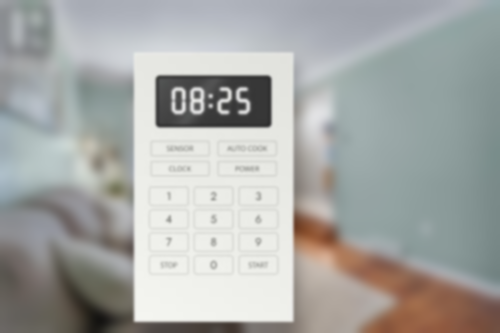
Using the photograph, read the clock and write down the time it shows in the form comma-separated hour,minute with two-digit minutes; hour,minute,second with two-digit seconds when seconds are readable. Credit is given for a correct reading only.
8,25
